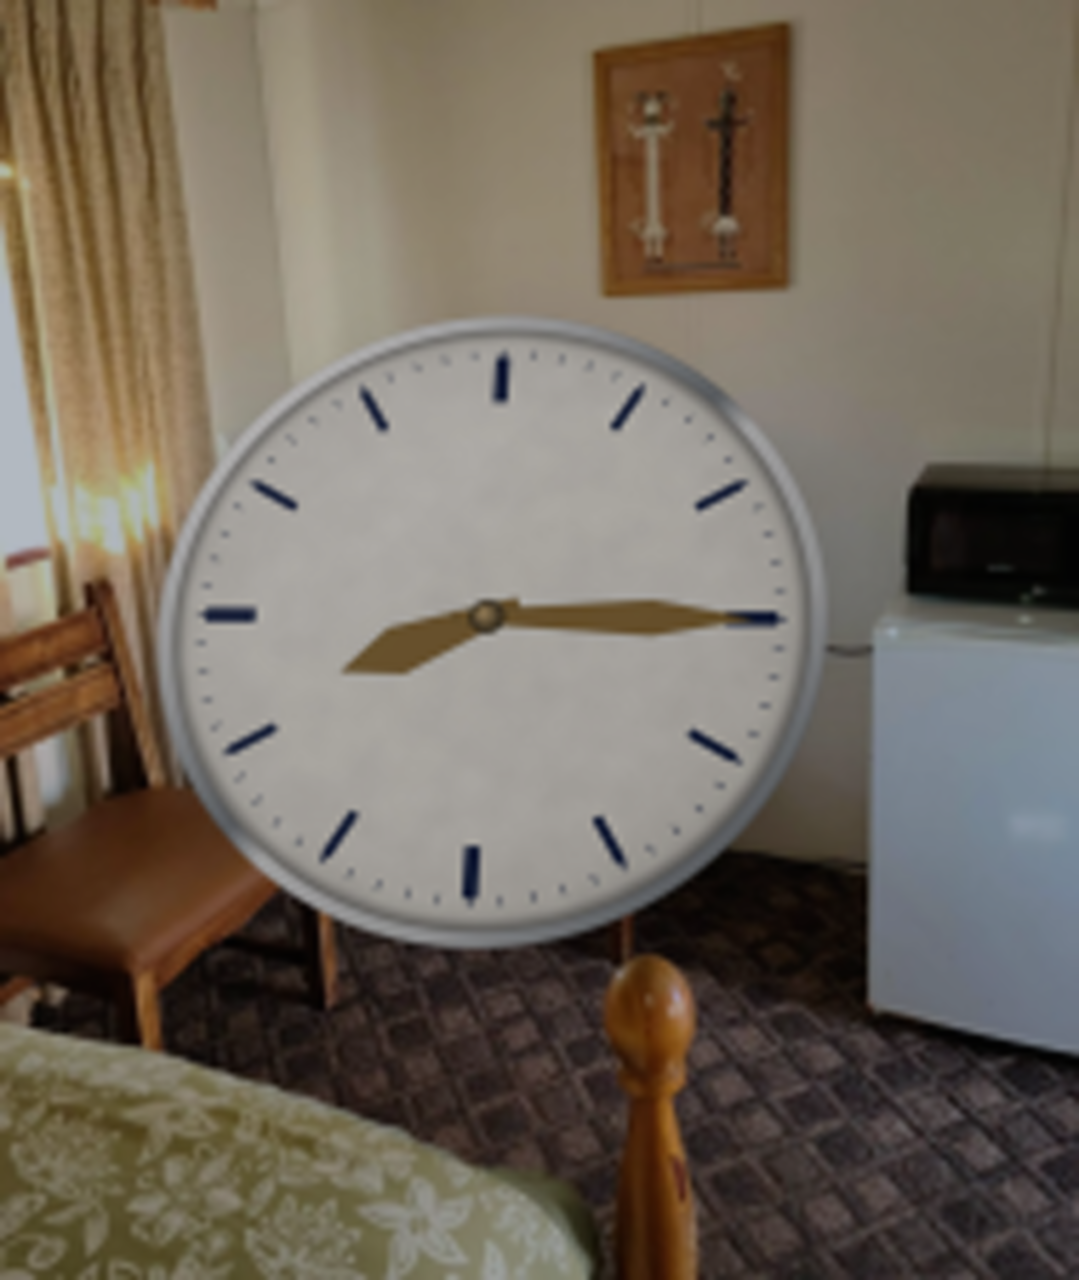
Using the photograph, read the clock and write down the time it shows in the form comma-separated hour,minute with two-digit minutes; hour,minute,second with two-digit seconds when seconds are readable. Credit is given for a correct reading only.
8,15
